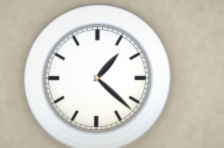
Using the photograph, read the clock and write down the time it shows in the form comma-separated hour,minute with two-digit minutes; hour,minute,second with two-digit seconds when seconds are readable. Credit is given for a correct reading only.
1,22
